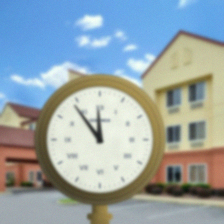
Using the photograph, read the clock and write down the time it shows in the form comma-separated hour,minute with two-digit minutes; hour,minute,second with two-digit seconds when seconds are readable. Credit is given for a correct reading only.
11,54
